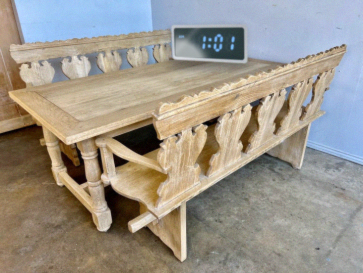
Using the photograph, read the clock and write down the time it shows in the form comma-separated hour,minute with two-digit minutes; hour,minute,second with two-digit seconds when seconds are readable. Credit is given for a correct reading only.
1,01
